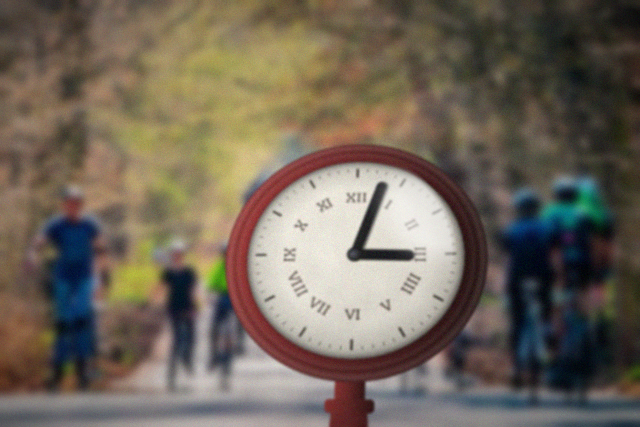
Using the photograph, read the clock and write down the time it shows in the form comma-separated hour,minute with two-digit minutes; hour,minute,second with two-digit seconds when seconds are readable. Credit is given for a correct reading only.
3,03
